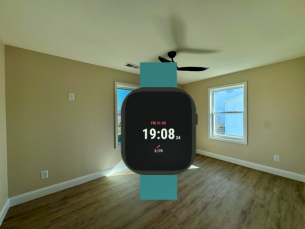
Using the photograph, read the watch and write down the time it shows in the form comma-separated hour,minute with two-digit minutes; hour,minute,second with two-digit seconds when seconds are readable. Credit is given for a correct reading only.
19,08
